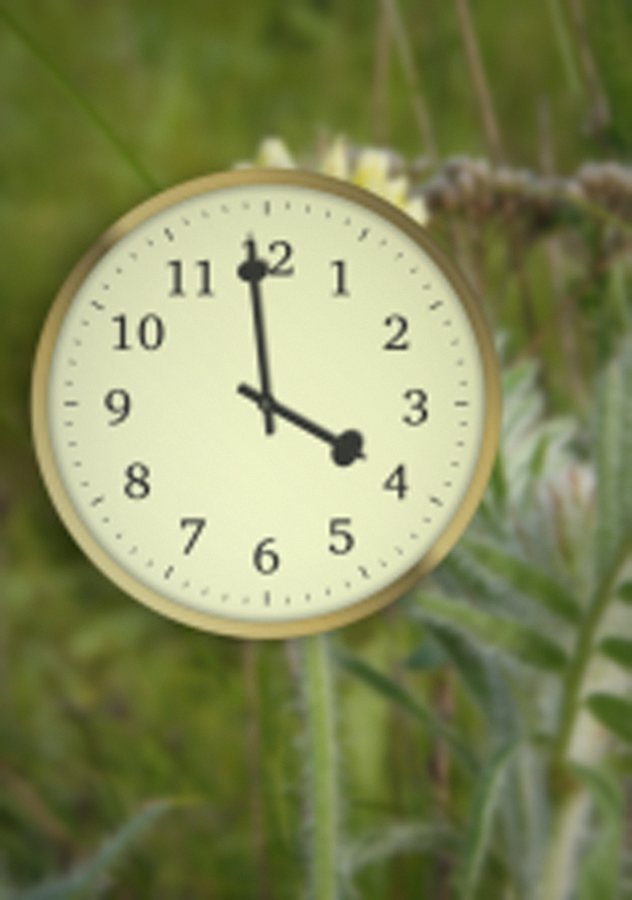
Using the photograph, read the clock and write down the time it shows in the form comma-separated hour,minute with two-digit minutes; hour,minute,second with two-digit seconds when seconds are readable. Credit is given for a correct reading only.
3,59
